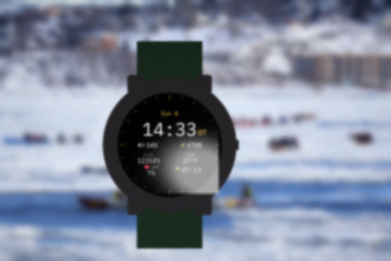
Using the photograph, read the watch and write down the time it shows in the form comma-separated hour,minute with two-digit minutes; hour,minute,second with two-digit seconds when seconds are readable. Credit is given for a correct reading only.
14,33
